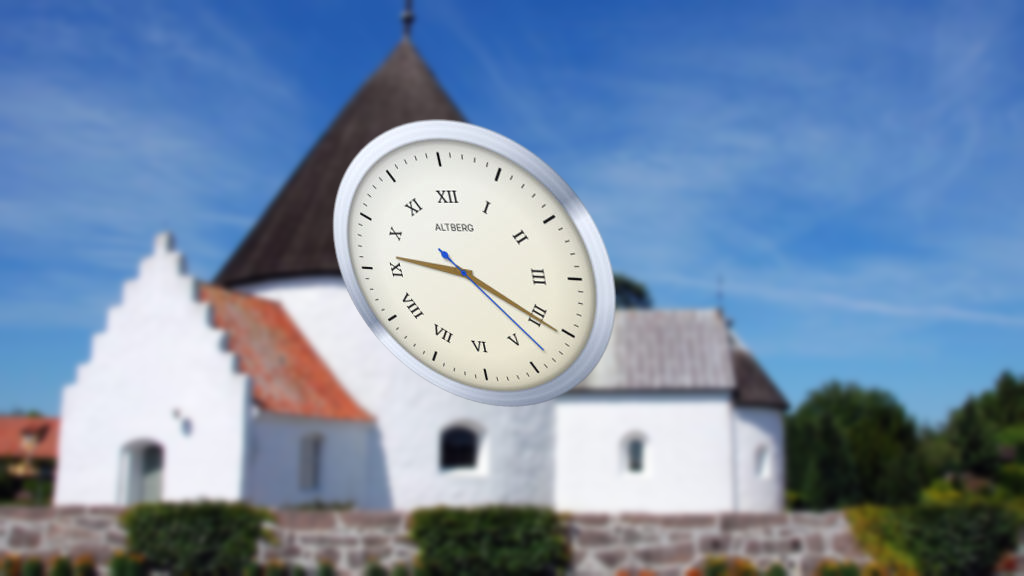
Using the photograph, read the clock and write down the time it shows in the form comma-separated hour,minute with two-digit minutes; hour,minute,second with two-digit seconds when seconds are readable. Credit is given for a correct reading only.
9,20,23
